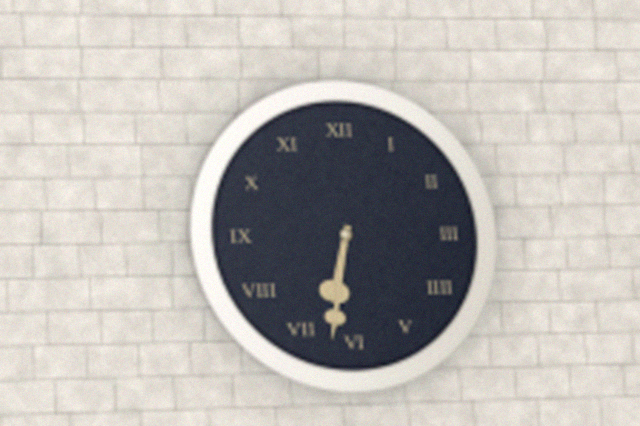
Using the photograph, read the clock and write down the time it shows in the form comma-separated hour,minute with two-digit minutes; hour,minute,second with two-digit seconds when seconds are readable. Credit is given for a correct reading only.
6,32
